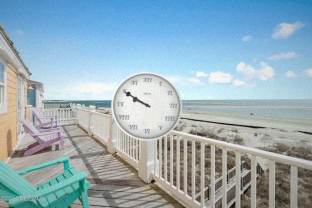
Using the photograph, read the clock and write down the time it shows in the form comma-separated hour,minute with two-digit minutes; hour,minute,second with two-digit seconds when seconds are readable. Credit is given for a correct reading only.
9,50
